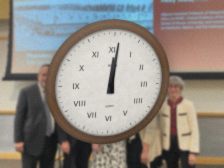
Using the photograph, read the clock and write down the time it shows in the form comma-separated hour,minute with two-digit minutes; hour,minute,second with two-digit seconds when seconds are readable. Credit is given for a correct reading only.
12,01
